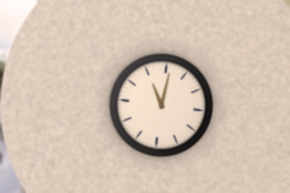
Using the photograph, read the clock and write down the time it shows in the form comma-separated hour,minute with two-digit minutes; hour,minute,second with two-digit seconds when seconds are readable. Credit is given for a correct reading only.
11,01
